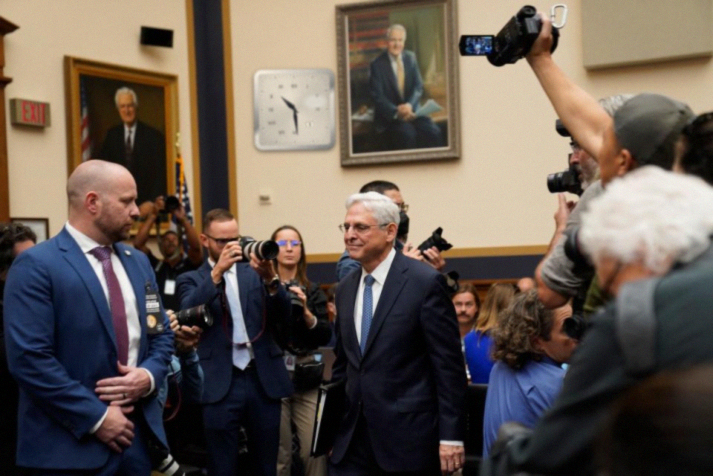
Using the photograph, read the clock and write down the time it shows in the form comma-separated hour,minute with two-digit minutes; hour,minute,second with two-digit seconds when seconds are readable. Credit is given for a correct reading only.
10,29
